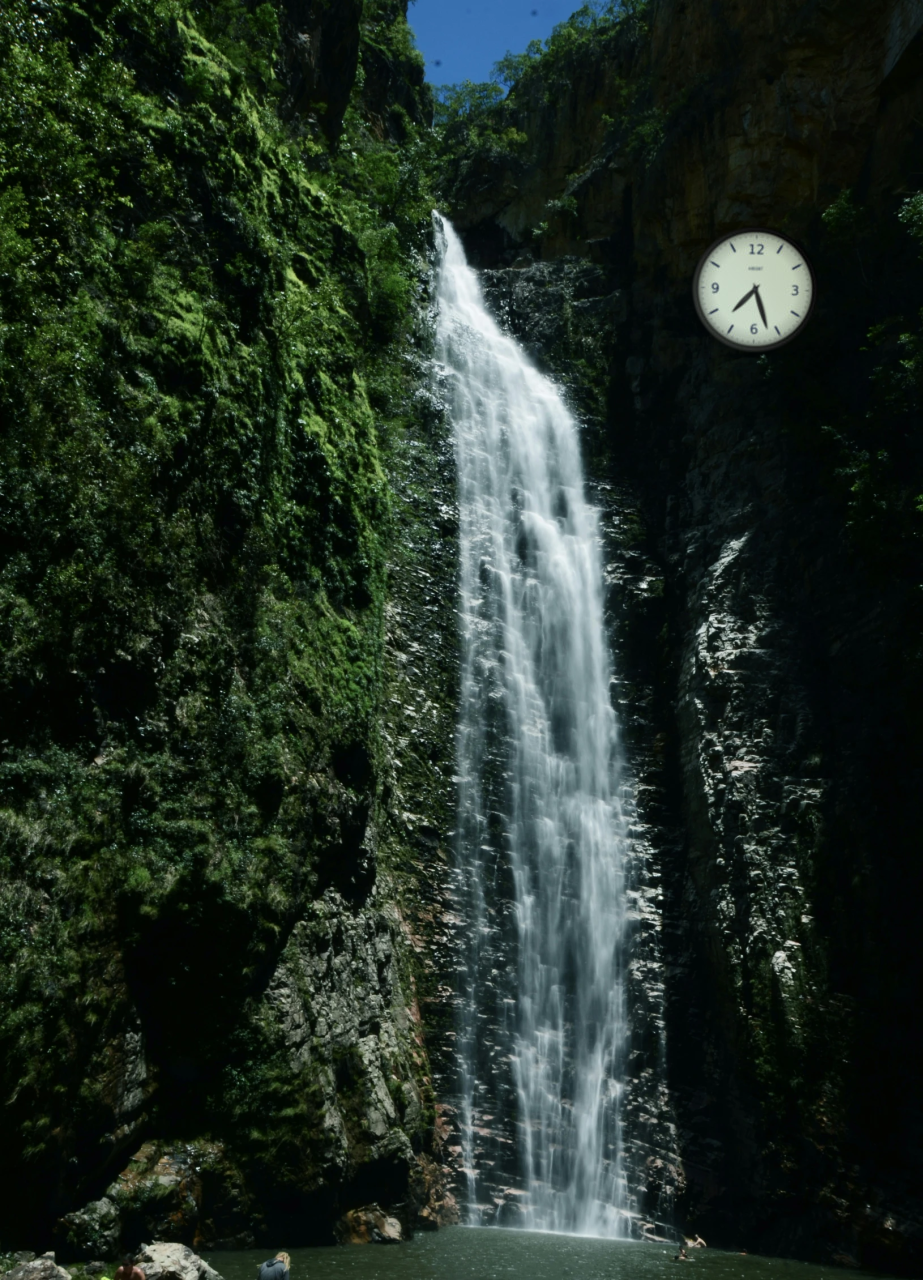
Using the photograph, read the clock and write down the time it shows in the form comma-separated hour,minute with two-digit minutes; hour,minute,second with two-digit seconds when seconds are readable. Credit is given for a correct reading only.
7,27
